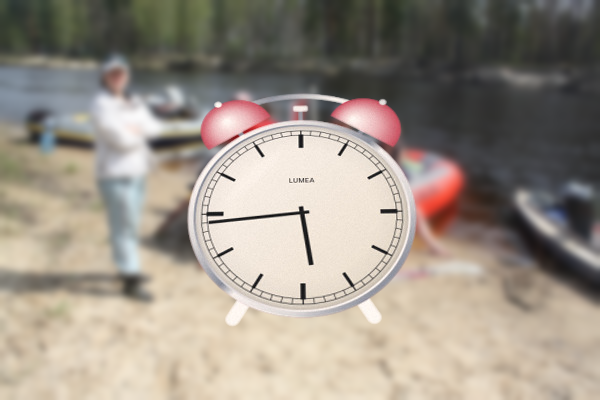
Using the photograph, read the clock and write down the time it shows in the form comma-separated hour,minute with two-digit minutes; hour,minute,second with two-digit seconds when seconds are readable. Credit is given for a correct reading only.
5,44
